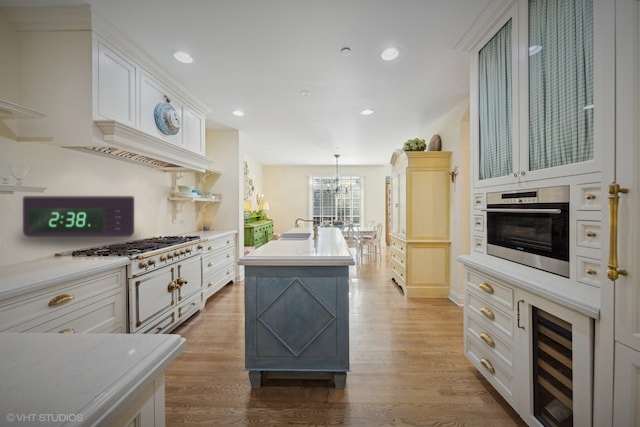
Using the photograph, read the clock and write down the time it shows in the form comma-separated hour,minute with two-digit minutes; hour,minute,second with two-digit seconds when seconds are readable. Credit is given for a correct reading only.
2,38
